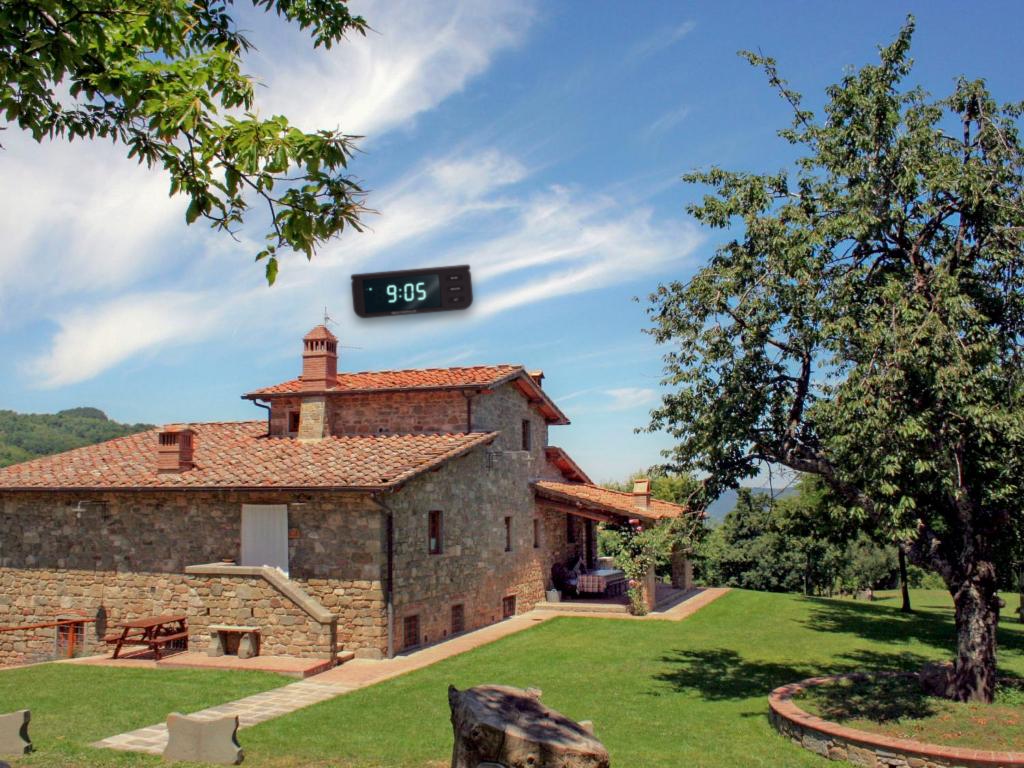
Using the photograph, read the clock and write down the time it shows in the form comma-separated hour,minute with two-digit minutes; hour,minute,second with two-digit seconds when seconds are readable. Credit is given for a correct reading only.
9,05
